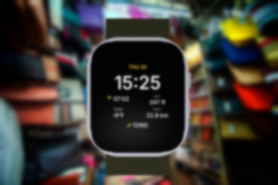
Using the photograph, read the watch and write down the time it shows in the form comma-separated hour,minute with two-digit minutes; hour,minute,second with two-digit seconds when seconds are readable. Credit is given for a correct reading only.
15,25
